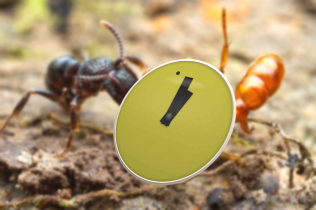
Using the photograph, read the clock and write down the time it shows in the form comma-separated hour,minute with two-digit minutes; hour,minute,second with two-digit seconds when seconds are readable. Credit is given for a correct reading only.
1,03
